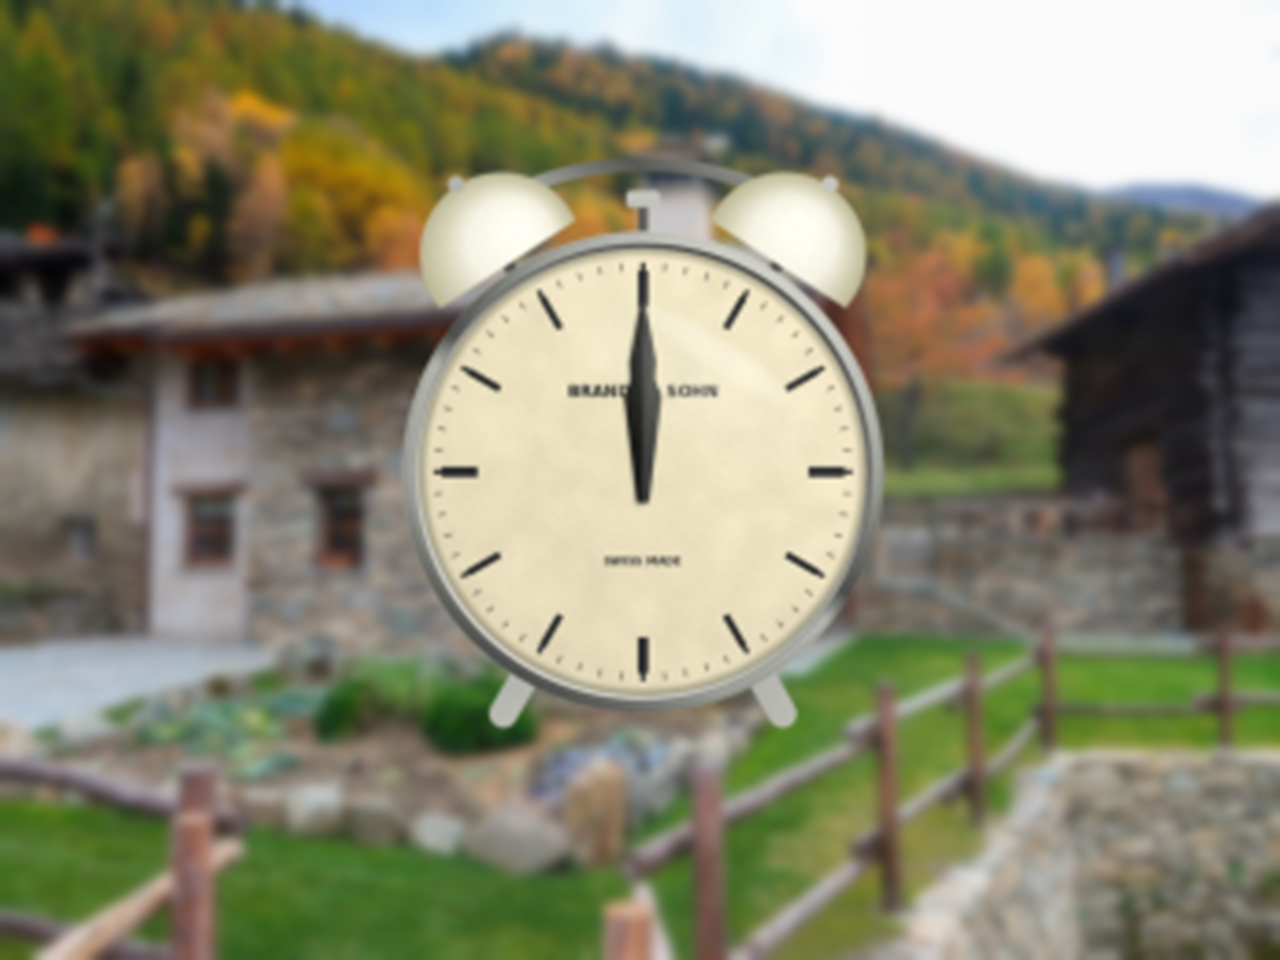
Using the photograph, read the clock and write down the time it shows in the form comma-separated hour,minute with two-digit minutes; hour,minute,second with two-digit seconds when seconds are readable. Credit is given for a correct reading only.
12,00
